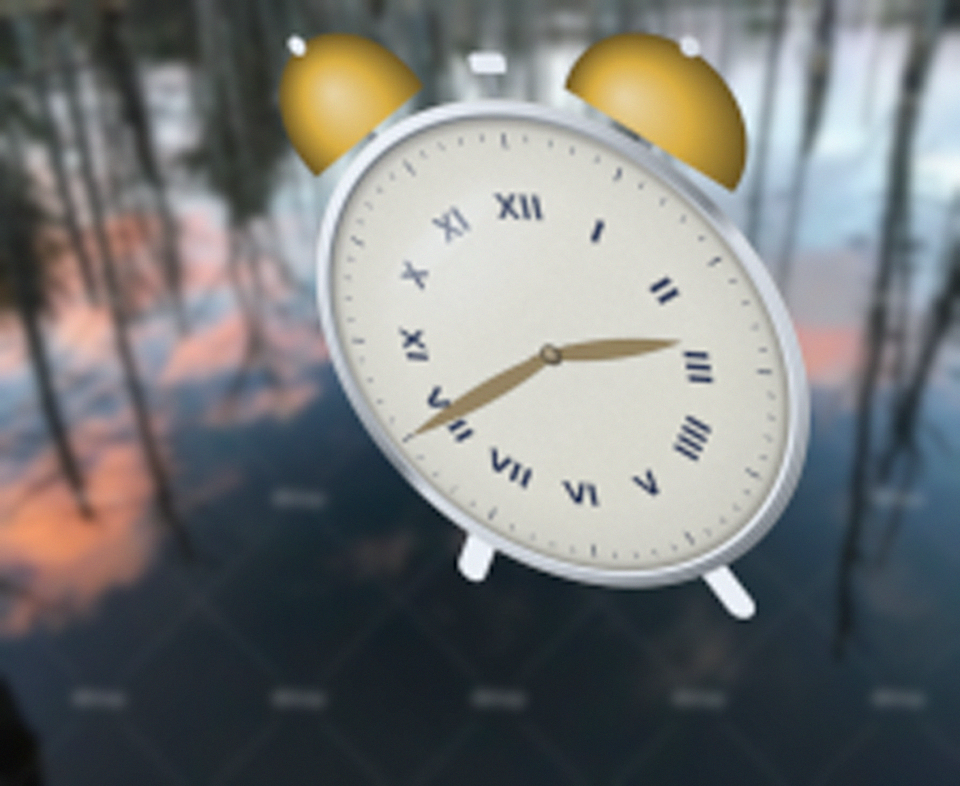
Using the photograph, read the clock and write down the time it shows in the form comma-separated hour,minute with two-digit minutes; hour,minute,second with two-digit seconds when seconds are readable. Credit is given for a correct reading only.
2,40
